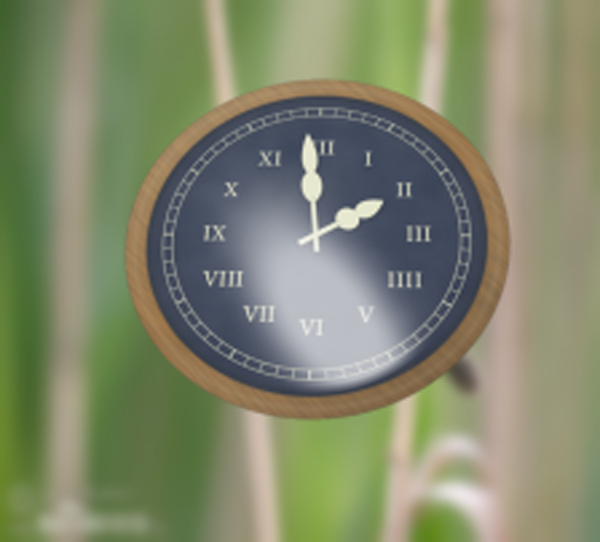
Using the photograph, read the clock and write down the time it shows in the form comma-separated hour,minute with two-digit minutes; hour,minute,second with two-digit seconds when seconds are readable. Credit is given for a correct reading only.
1,59
